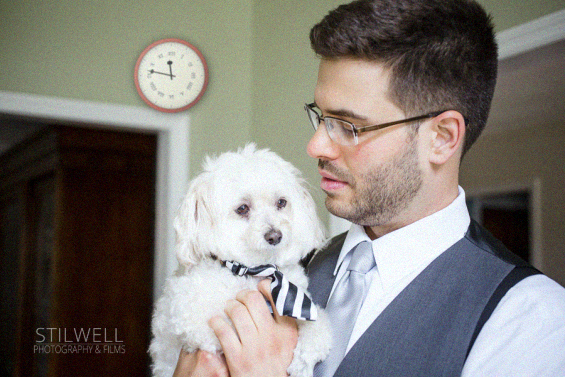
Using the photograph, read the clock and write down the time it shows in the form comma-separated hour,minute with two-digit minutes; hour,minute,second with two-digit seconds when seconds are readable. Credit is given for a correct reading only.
11,47
